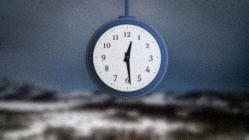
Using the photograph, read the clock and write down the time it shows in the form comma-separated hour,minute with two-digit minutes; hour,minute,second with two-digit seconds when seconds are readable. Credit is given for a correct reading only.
12,29
